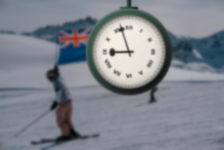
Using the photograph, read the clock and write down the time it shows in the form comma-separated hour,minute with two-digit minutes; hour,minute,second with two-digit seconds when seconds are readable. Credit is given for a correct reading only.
8,57
